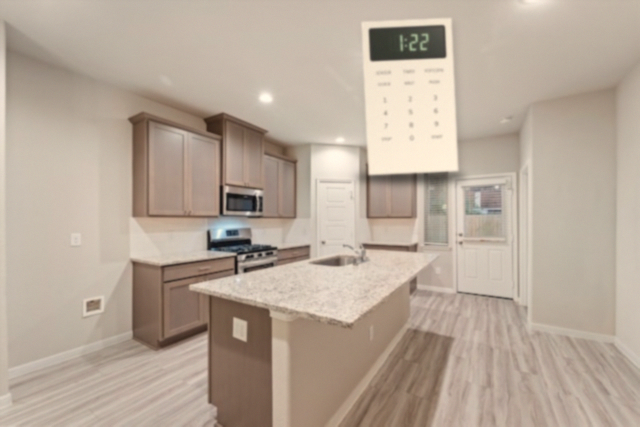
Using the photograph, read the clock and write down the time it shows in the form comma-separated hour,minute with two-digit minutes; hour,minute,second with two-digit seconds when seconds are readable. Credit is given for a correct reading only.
1,22
